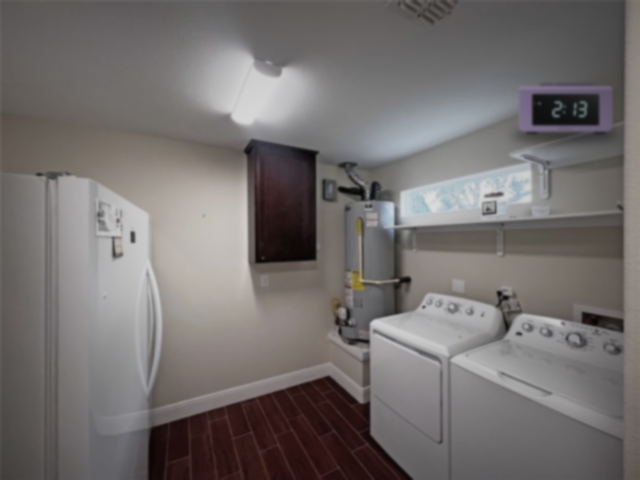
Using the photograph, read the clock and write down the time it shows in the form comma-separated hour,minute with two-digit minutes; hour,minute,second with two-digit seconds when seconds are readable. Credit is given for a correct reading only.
2,13
